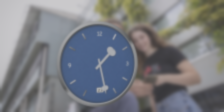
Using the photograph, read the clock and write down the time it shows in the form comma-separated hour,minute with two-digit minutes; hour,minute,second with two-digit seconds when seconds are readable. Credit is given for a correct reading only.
1,28
